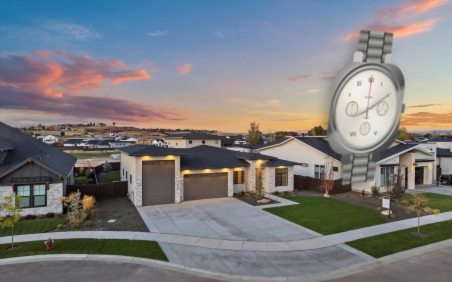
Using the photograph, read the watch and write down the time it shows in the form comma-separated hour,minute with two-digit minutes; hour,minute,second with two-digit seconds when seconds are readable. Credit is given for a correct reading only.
8,10
